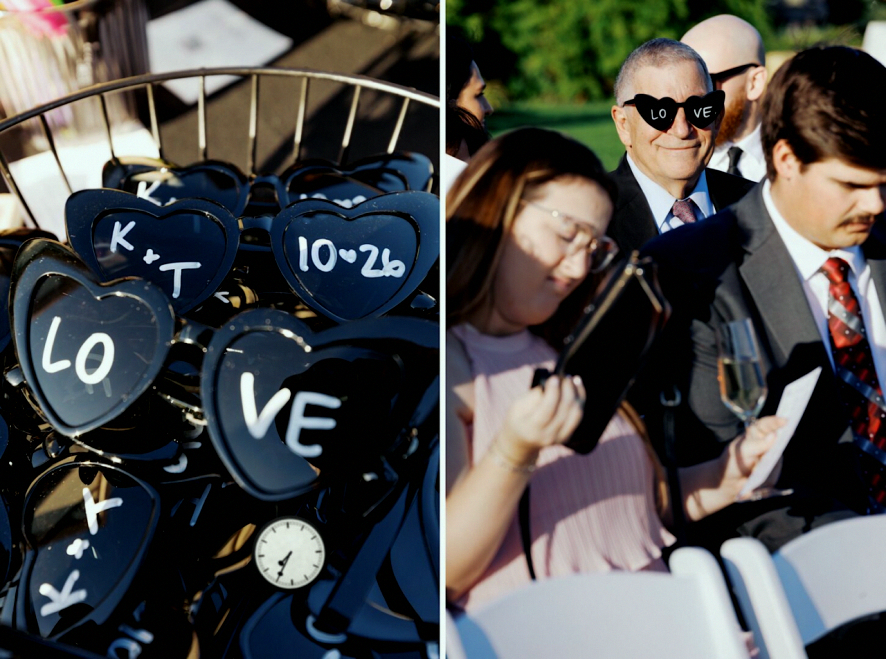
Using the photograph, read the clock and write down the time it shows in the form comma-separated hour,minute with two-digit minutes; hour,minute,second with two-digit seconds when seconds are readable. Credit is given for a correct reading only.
7,35
